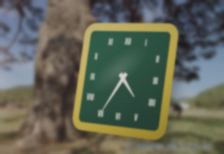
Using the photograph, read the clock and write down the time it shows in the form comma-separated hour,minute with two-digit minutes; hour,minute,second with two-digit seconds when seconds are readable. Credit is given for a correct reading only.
4,35
